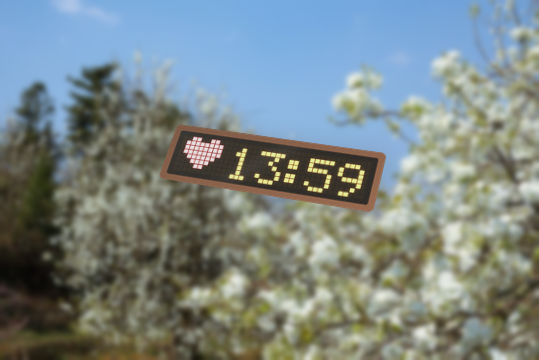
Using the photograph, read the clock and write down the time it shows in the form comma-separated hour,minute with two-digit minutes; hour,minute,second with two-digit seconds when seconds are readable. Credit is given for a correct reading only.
13,59
